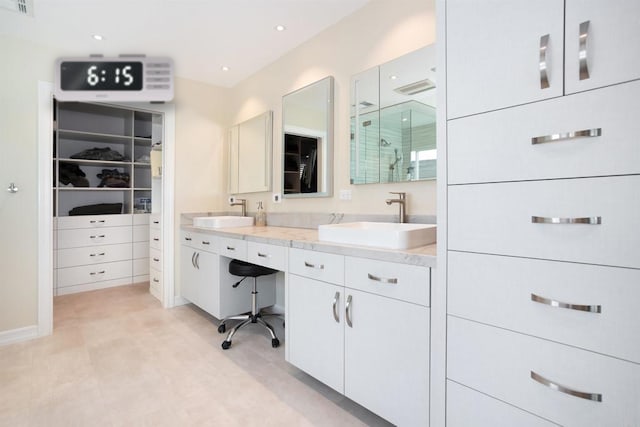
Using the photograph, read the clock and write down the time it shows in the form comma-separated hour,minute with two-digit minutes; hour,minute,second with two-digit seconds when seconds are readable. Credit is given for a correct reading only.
6,15
